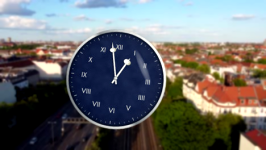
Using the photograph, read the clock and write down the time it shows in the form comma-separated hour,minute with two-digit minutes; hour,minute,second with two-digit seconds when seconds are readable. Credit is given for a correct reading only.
12,58
